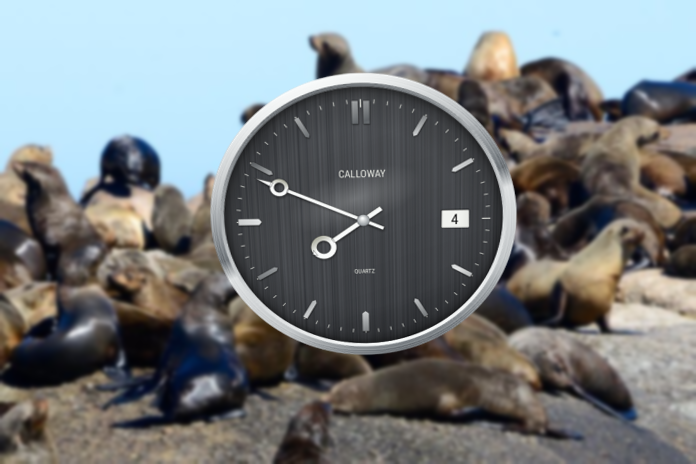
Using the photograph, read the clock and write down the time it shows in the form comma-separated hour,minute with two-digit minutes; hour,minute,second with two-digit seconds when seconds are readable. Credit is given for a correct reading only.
7,49
